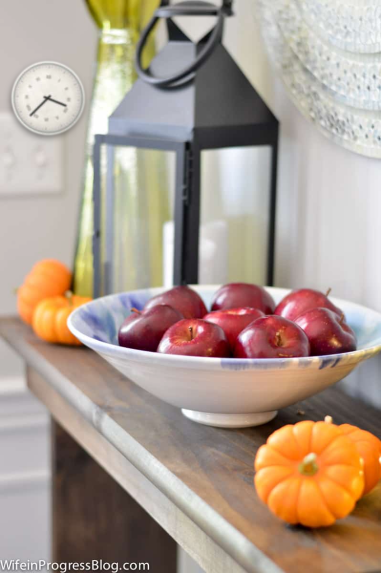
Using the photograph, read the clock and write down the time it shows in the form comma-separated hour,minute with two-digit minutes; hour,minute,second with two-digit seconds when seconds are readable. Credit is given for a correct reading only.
3,37
